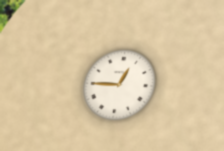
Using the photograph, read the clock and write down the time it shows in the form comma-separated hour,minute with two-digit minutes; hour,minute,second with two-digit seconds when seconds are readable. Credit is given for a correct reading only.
12,45
